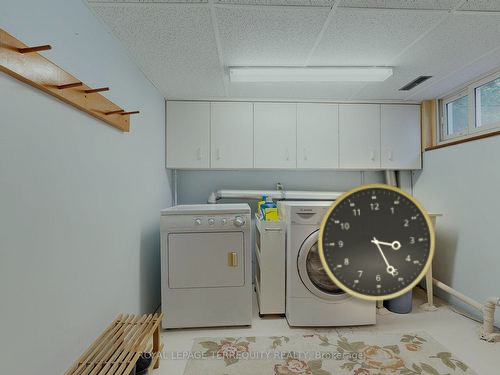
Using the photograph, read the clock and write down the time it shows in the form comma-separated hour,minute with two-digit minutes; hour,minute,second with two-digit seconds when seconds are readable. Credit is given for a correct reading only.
3,26
